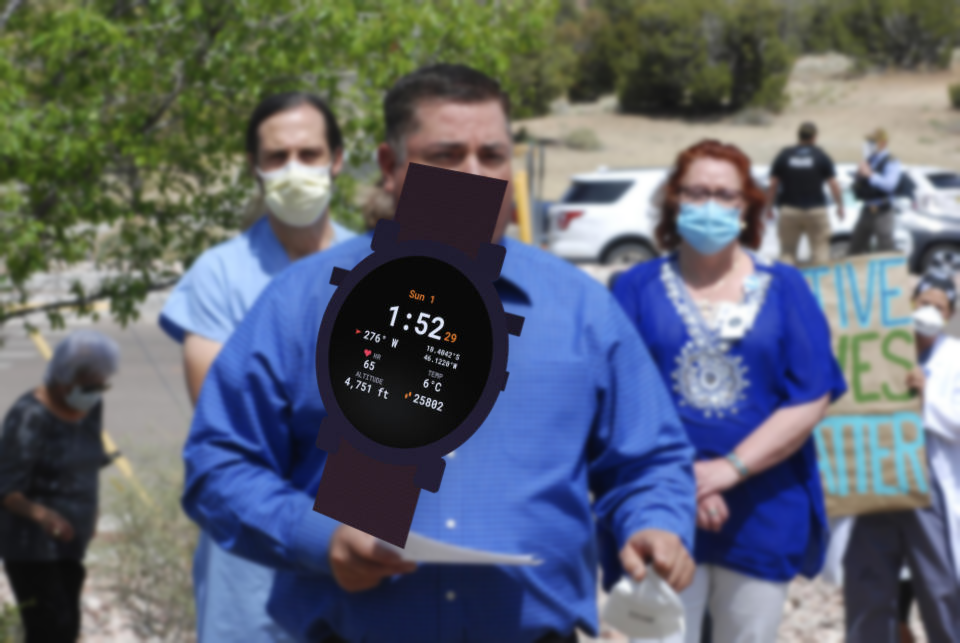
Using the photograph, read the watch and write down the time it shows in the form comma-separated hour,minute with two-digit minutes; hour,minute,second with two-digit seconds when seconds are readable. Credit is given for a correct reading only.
1,52,29
